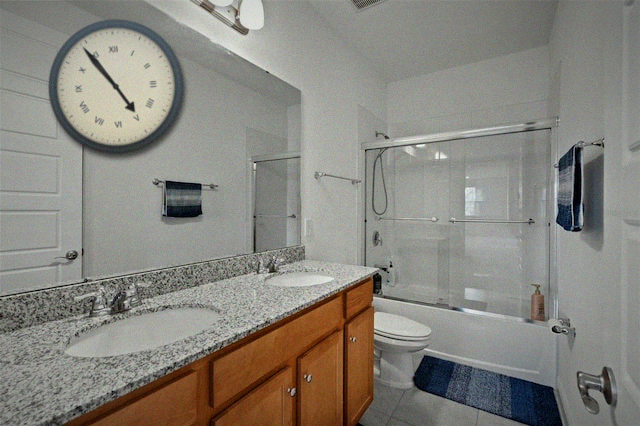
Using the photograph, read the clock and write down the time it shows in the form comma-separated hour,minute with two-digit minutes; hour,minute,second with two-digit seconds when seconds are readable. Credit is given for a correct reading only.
4,54
